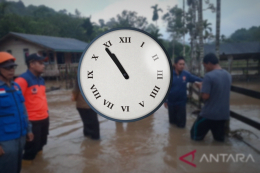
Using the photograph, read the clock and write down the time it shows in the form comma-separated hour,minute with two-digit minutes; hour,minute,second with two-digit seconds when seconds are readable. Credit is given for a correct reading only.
10,54
